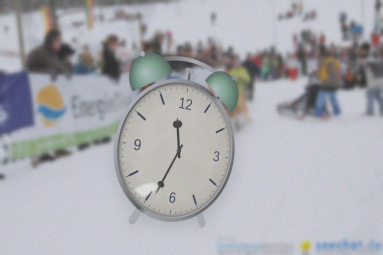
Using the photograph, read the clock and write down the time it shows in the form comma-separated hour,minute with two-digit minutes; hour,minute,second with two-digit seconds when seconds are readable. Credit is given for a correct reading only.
11,34
